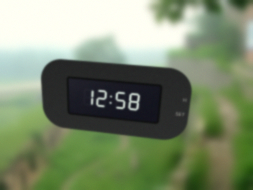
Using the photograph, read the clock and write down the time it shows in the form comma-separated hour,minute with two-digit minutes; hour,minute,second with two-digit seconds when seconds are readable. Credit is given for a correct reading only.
12,58
